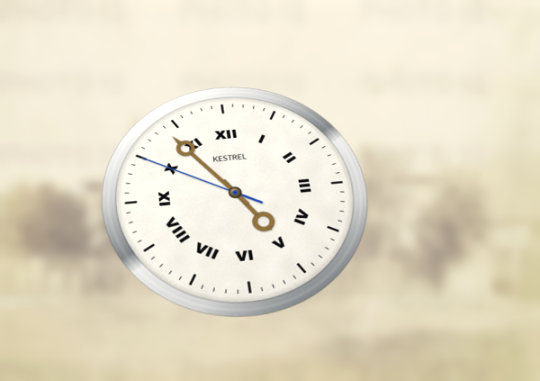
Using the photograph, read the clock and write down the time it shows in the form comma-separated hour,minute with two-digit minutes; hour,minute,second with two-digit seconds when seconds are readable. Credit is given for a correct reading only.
4,53,50
